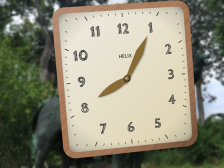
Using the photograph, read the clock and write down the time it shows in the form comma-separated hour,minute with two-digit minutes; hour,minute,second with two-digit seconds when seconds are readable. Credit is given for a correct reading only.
8,05
